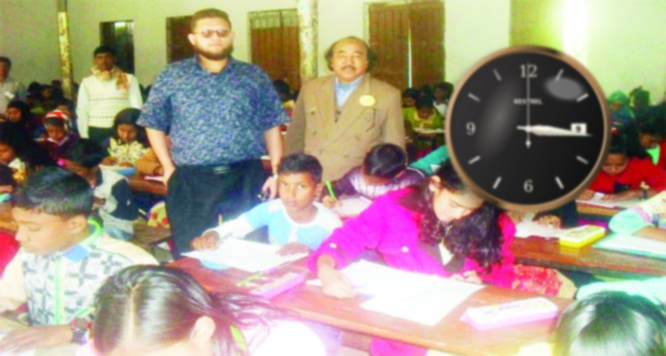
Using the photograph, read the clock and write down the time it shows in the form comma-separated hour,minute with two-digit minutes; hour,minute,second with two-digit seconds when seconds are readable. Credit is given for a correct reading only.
3,16,00
